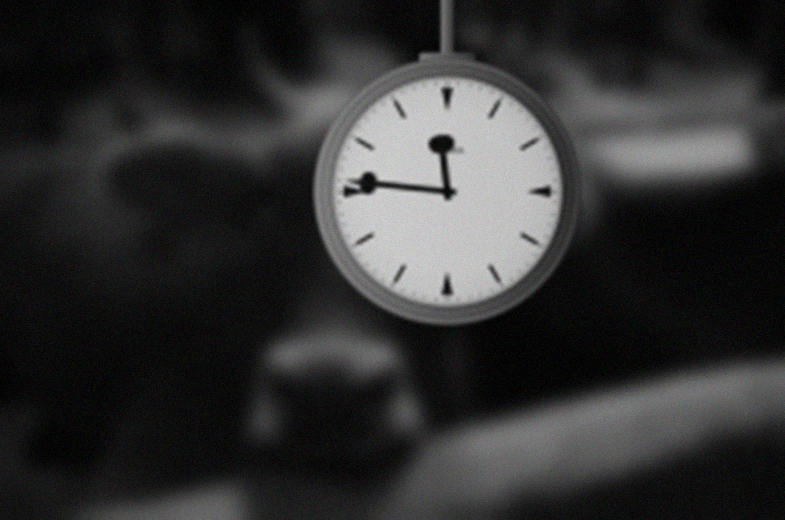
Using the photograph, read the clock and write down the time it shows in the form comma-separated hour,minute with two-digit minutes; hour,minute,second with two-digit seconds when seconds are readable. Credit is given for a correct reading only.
11,46
